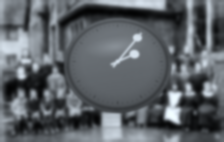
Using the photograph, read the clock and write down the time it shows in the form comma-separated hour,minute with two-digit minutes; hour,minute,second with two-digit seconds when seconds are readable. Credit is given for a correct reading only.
2,06
